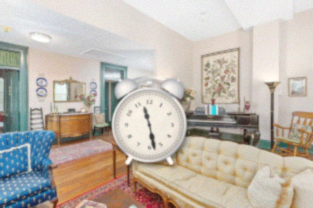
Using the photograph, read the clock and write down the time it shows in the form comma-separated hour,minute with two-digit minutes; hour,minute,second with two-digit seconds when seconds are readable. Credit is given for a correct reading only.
11,28
